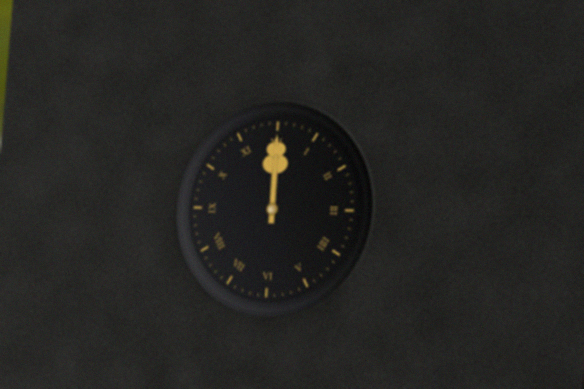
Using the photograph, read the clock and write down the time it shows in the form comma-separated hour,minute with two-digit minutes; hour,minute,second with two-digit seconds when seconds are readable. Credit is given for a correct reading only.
12,00
